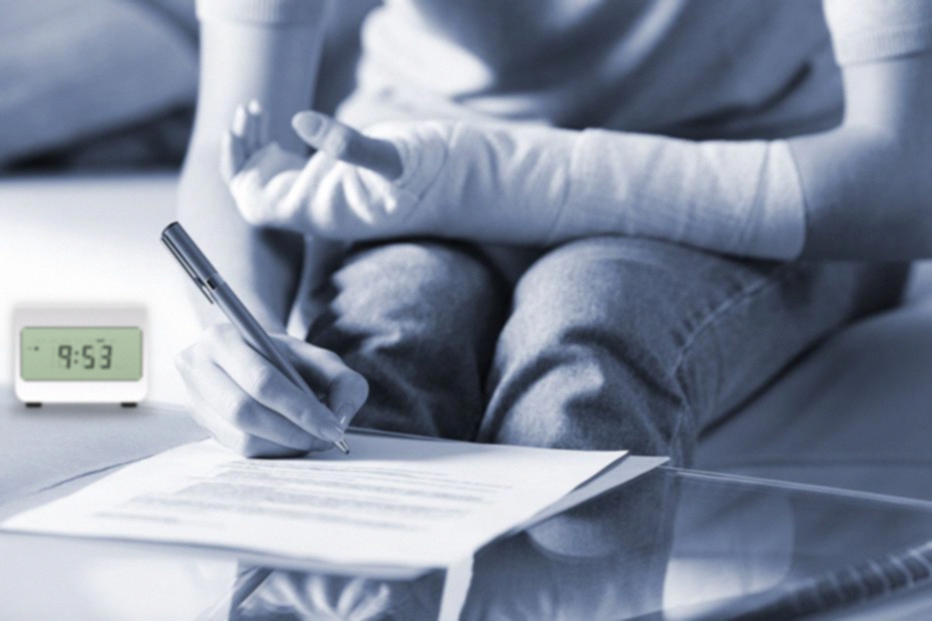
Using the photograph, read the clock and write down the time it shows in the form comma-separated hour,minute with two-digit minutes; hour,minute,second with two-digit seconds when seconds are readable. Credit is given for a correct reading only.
9,53
